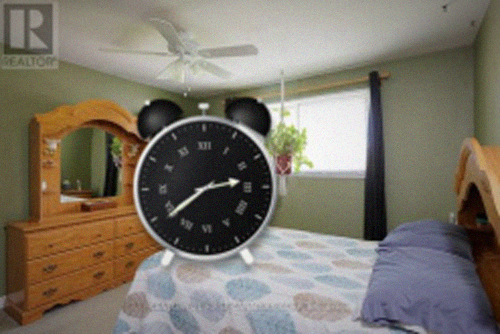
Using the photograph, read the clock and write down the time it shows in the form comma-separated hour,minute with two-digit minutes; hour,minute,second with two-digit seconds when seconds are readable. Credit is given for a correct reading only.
2,39
